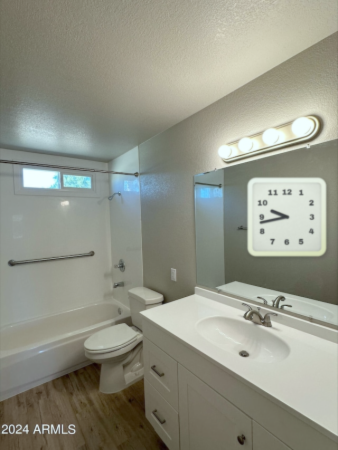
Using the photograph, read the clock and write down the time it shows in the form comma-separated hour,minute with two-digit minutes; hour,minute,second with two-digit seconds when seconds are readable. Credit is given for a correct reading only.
9,43
